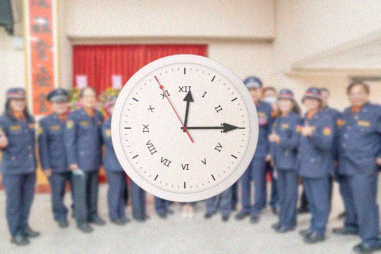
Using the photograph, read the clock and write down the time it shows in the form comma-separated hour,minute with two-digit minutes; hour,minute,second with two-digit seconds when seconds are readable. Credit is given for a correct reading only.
12,14,55
